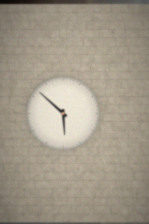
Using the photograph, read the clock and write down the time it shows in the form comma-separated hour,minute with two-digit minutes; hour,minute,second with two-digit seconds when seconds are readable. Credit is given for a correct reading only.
5,52
